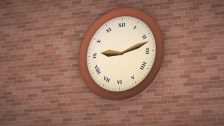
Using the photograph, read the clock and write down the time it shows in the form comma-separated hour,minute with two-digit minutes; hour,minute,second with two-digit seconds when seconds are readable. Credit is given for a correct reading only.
9,12
